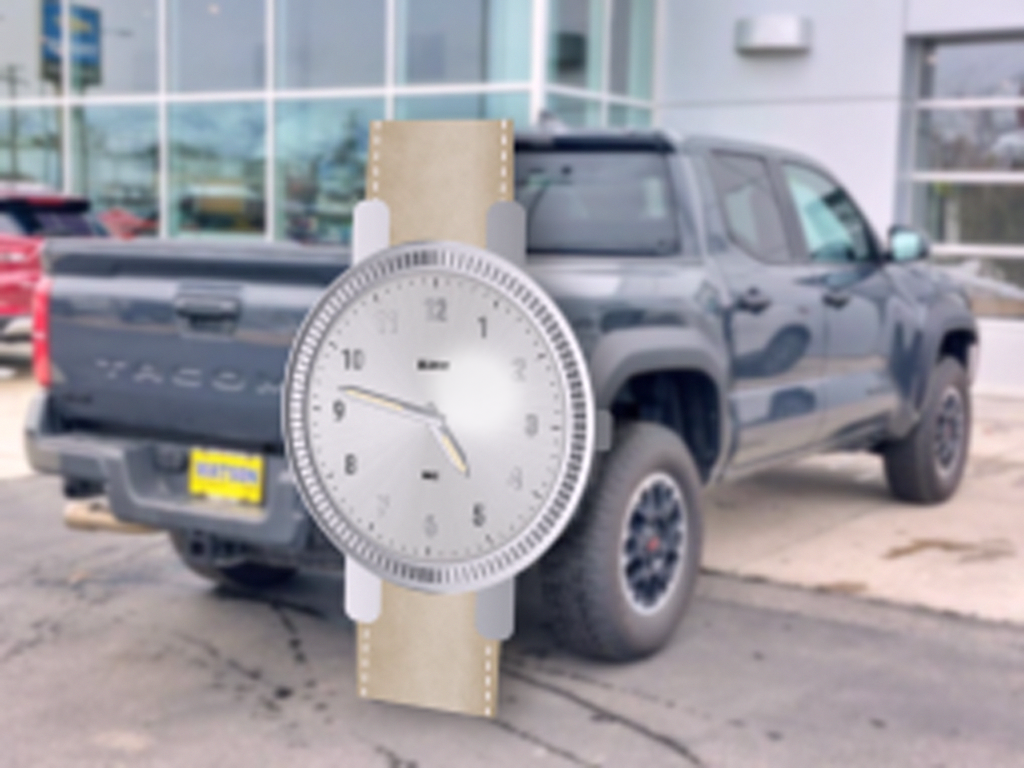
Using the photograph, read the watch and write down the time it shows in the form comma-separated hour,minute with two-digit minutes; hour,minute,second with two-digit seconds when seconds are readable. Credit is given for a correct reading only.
4,47
